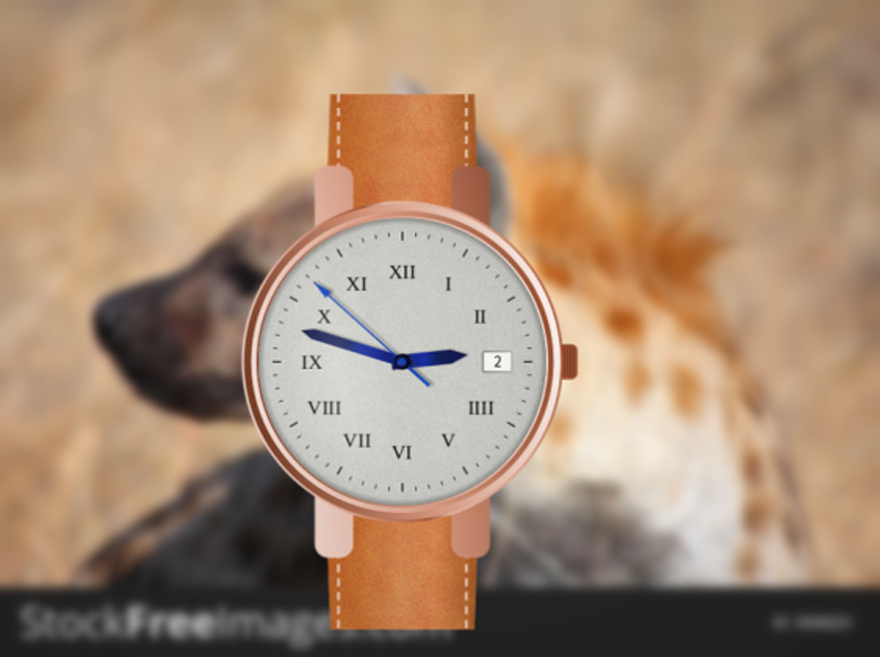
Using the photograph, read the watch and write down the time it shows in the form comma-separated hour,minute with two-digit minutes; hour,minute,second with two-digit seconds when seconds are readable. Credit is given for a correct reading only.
2,47,52
